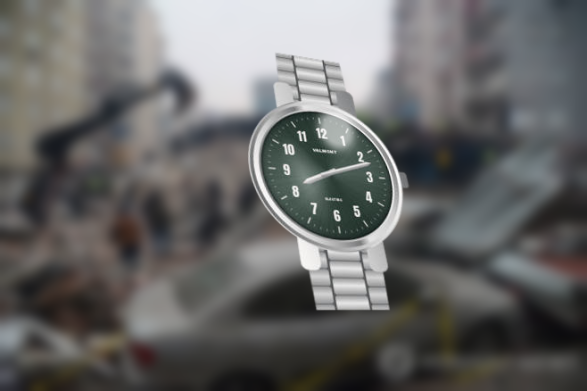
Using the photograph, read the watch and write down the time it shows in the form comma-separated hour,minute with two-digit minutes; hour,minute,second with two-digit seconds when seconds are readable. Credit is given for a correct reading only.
8,12
